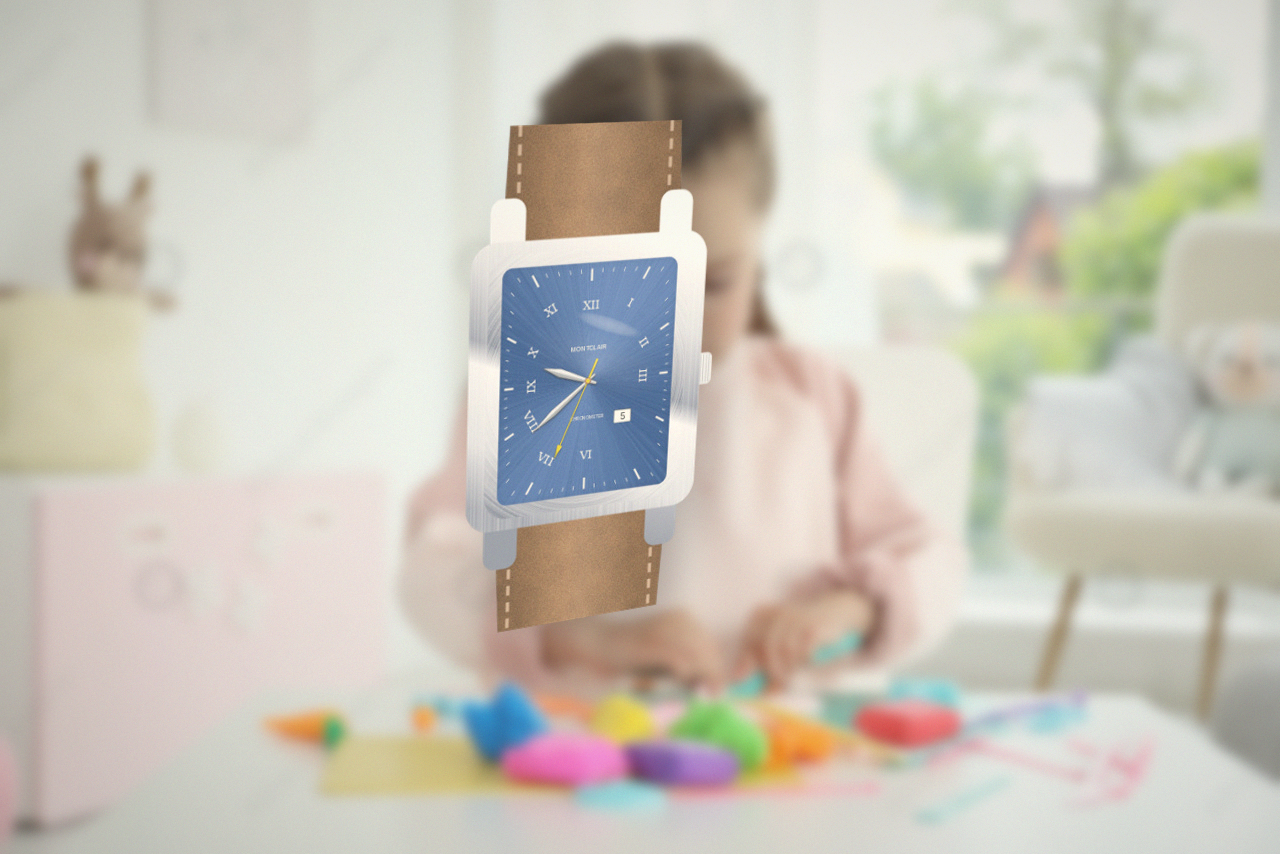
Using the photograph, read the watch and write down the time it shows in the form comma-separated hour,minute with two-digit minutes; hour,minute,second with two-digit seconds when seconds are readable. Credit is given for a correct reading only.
9,38,34
